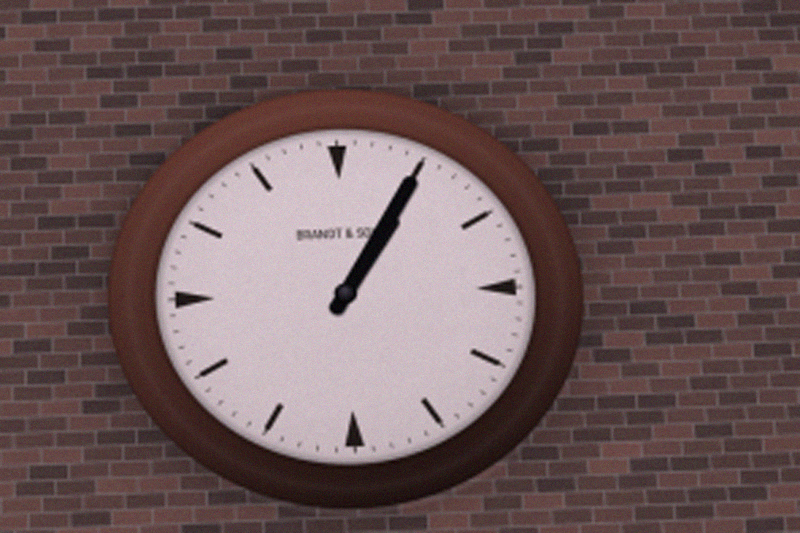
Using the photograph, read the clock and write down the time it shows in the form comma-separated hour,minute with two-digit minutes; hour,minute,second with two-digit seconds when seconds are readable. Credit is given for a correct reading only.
1,05
